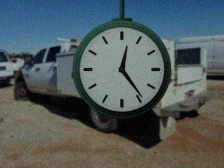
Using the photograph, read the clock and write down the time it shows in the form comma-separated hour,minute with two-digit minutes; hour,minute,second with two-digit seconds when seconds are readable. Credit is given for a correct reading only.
12,24
